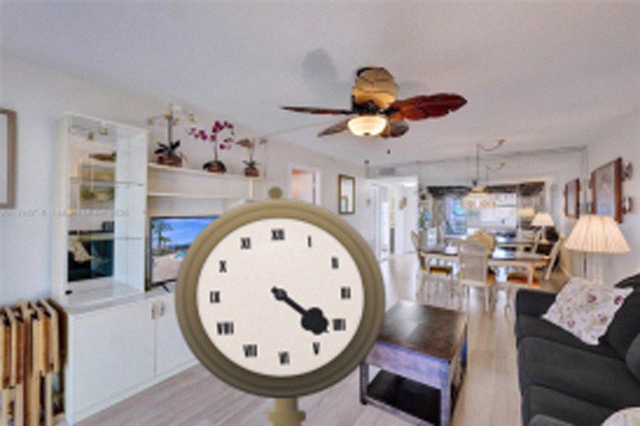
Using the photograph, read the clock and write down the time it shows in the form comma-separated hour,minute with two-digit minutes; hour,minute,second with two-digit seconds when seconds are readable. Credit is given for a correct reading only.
4,22
